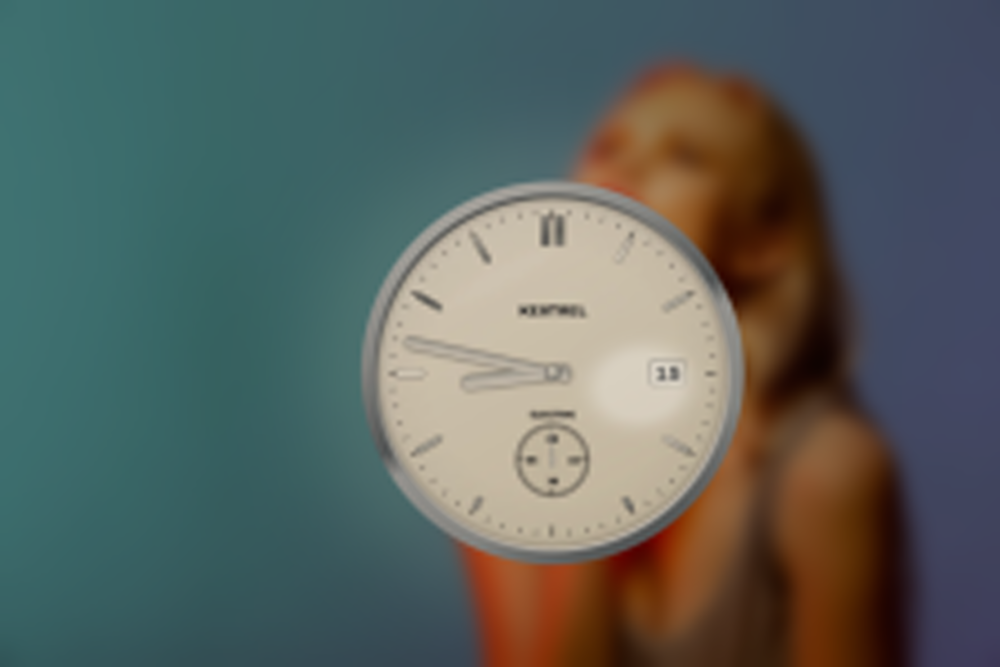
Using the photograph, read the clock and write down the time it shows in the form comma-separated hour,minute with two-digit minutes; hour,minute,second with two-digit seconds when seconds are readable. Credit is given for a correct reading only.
8,47
